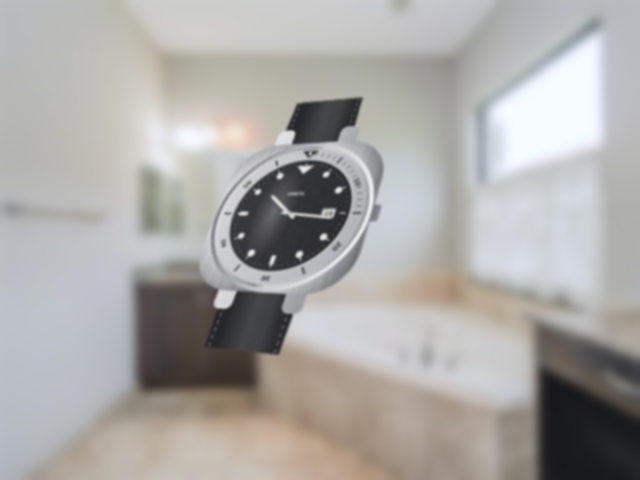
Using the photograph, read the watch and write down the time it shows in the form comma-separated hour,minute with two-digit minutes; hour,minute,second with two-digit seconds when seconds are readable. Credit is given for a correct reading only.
10,16
